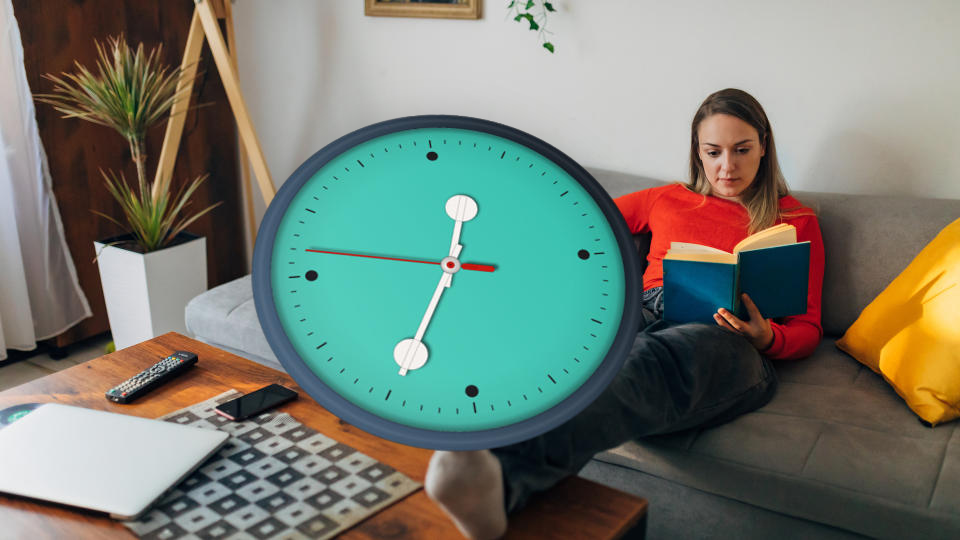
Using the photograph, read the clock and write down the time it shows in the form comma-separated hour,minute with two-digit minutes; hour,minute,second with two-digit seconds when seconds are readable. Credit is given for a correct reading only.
12,34,47
